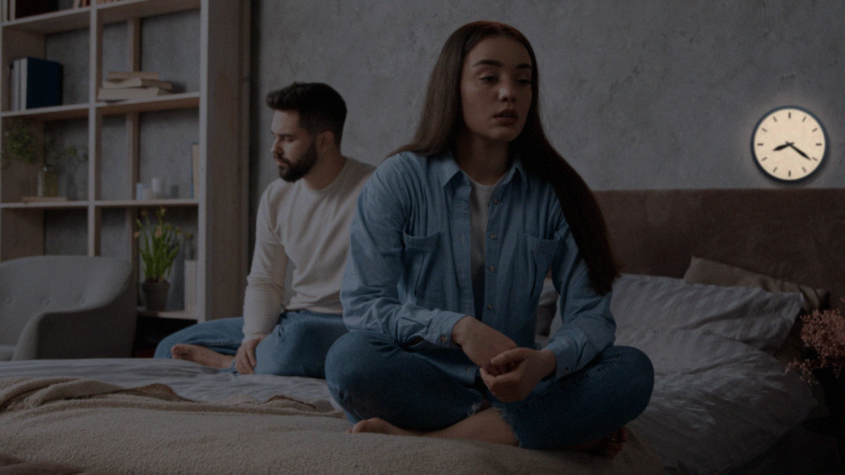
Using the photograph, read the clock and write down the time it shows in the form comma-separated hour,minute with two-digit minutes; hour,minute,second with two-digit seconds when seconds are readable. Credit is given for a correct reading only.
8,21
